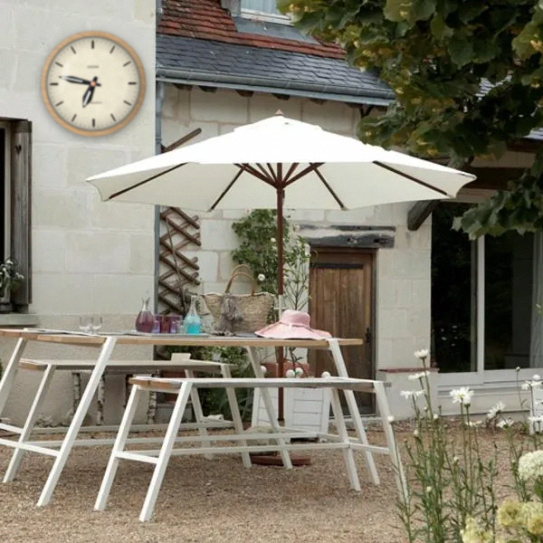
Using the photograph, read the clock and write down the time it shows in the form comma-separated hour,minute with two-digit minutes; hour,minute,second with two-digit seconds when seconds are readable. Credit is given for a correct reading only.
6,47
